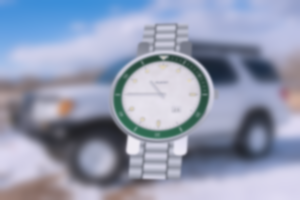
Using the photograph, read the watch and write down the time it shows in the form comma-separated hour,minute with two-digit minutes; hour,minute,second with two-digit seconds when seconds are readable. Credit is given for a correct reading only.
10,45
